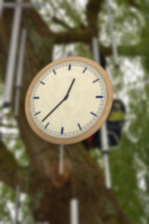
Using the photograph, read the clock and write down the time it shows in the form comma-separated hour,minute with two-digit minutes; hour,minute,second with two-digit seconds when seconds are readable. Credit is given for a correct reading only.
12,37
